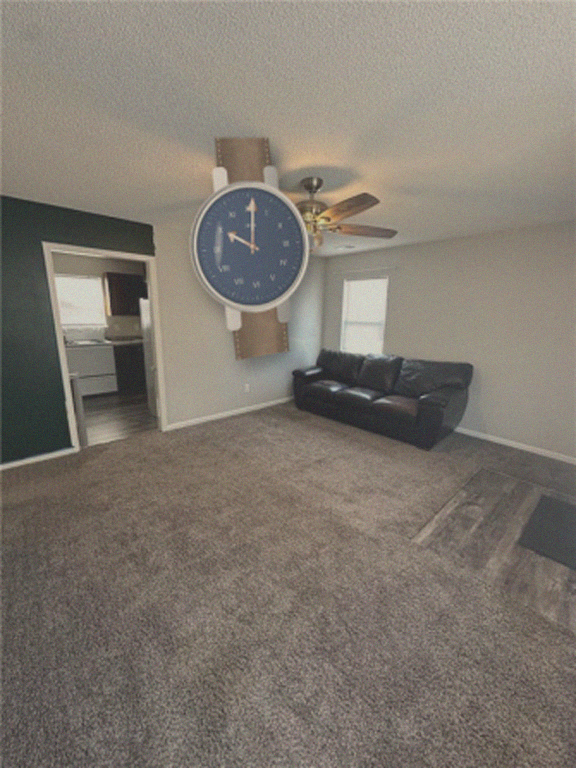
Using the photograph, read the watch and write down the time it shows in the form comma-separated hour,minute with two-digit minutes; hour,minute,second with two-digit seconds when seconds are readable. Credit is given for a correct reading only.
10,01
